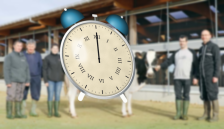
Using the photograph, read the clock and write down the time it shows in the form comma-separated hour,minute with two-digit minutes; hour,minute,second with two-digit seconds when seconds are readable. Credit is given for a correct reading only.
12,00
